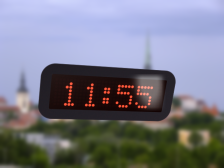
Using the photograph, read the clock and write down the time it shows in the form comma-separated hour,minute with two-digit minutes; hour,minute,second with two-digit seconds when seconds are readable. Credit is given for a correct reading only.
11,55
